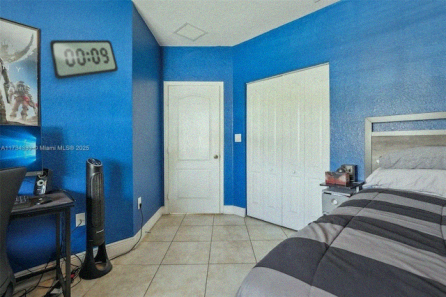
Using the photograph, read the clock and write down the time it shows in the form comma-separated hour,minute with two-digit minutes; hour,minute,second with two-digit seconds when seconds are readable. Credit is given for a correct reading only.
0,09
